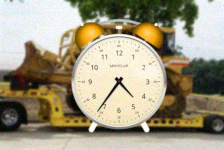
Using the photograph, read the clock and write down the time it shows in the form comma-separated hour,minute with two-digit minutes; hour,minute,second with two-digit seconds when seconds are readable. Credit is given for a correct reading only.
4,36
